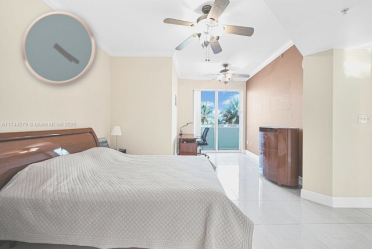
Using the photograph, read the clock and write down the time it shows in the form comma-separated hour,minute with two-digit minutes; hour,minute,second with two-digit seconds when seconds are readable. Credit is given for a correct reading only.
4,21
